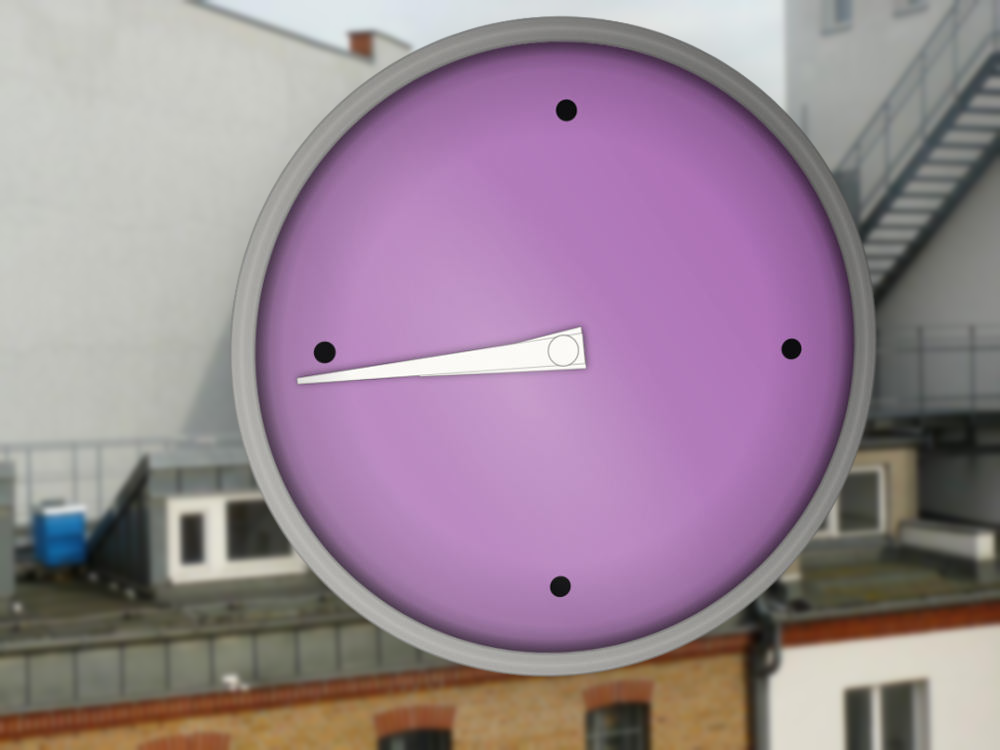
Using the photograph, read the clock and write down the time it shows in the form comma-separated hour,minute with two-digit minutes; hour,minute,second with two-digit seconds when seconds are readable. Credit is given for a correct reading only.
8,44
